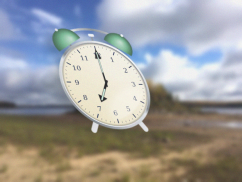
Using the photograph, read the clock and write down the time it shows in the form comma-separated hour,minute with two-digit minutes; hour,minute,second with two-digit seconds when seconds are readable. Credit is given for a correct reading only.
7,00
